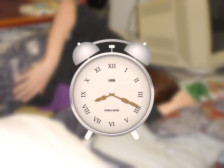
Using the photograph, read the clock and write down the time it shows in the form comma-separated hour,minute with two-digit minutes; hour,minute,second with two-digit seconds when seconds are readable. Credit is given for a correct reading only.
8,19
